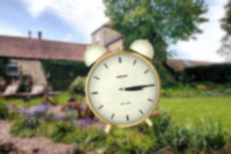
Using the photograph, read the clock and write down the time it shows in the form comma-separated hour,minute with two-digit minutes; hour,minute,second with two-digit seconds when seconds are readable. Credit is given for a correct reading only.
3,15
